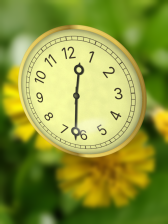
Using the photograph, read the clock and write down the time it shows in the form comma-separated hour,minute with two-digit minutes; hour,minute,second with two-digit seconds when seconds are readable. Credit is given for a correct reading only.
12,32
